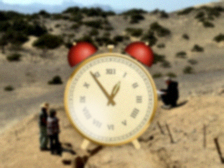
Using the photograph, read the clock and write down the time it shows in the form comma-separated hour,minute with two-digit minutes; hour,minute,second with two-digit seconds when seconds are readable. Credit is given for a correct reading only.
12,54
